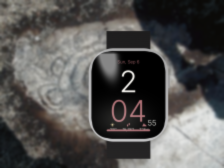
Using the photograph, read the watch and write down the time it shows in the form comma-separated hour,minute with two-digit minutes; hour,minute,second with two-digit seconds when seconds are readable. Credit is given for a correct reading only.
2,04
